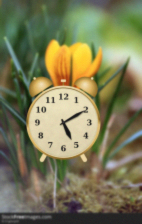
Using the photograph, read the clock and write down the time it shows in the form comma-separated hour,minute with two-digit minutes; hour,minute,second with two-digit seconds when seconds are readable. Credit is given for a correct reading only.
5,10
